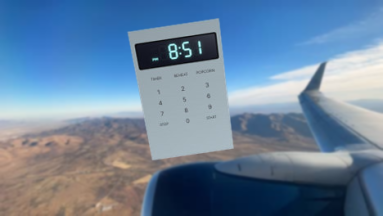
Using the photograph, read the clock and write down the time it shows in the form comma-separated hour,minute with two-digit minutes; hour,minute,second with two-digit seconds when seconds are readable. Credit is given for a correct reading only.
8,51
